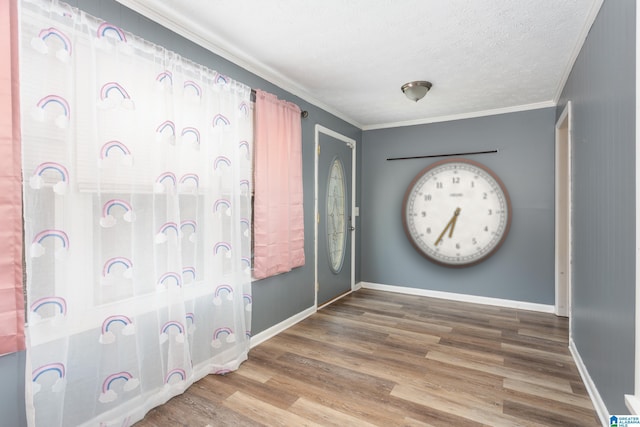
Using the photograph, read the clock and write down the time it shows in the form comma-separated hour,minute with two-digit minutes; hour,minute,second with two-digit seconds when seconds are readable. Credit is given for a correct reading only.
6,36
